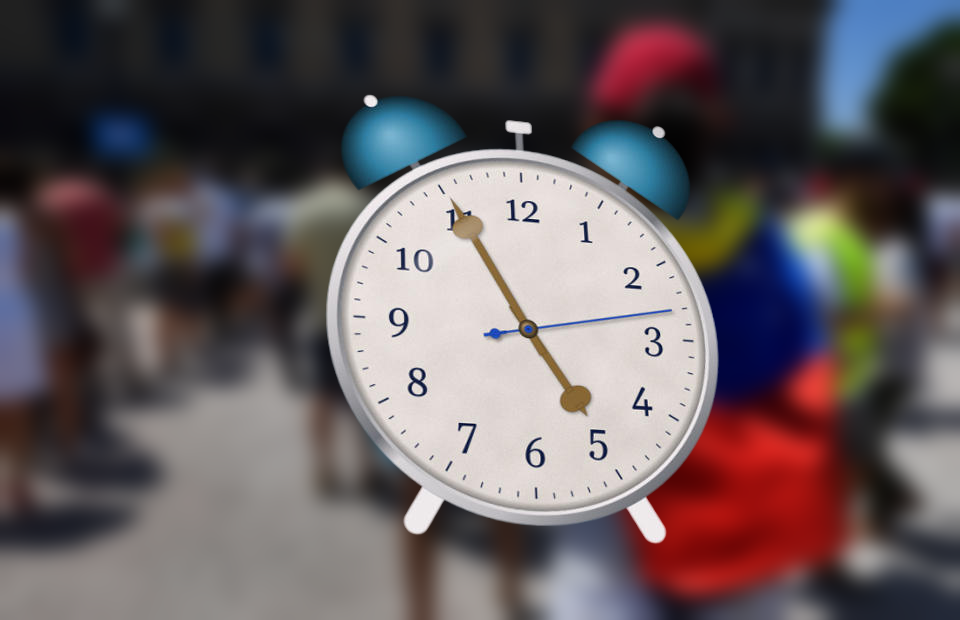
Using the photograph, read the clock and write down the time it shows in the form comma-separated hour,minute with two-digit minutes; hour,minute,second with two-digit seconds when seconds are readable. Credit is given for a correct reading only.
4,55,13
